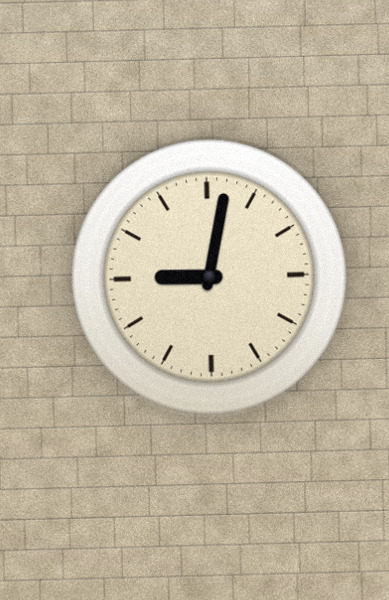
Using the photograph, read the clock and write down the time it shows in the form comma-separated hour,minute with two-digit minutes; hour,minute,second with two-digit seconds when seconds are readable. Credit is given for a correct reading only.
9,02
